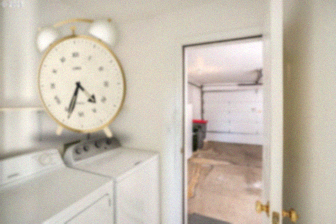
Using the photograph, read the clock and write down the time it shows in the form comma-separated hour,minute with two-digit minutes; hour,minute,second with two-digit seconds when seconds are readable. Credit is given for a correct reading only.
4,34
